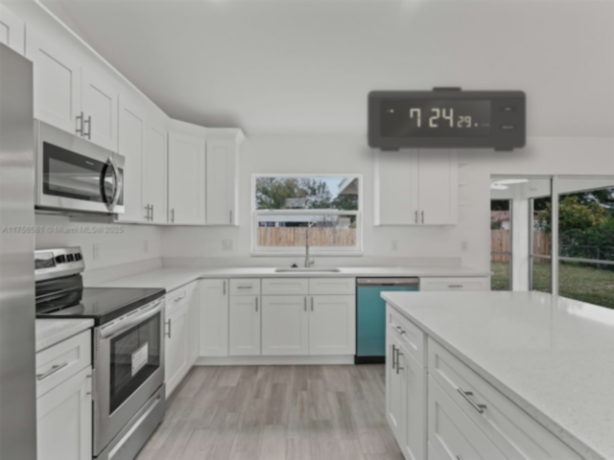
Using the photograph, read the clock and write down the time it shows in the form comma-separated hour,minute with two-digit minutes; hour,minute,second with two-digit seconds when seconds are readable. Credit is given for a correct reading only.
7,24
